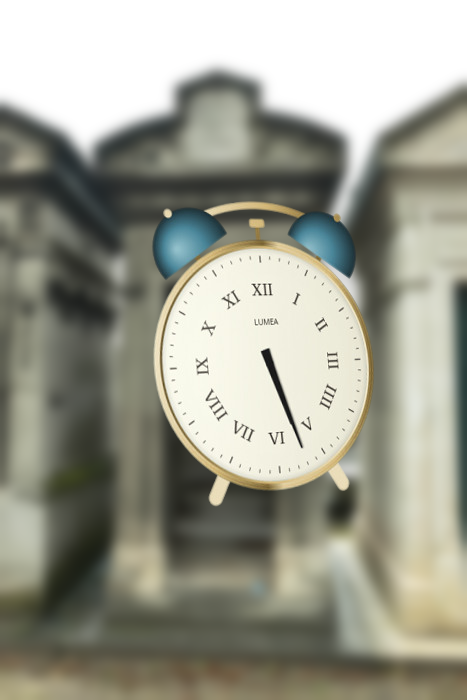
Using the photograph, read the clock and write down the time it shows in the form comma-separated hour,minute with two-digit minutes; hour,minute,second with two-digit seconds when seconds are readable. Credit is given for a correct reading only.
5,27
